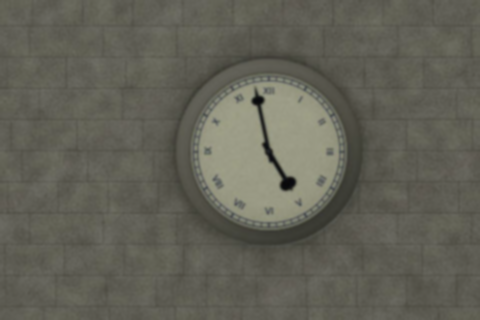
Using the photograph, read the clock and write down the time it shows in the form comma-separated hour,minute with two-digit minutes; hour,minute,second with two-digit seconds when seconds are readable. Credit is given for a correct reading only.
4,58
